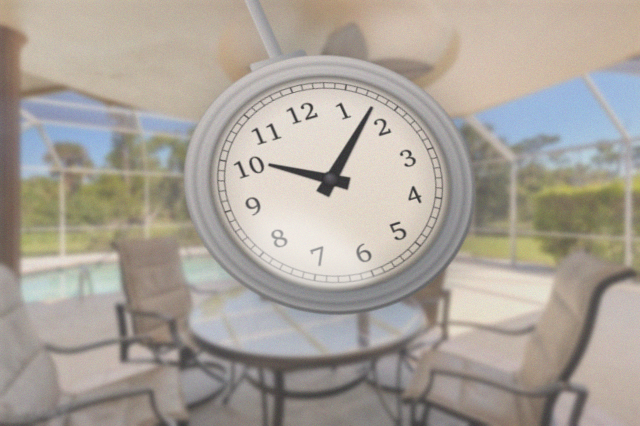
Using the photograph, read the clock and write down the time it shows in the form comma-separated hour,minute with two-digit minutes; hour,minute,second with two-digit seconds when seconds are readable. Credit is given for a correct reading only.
10,08
